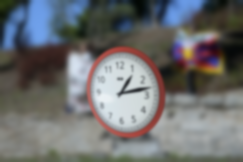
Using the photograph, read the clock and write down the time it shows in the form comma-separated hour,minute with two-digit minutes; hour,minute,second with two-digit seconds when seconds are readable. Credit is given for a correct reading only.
1,13
